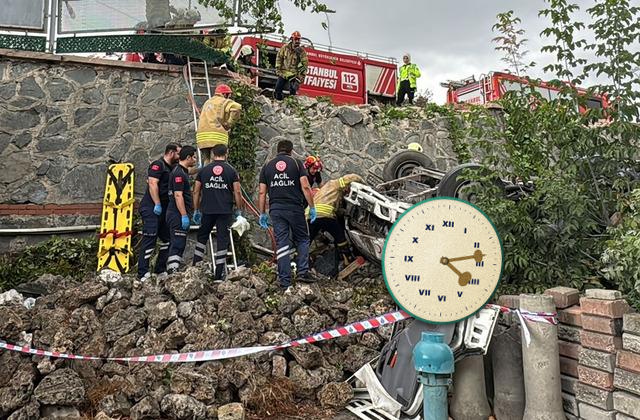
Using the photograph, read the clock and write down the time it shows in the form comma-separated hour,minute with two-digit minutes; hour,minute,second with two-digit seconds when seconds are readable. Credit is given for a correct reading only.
4,13
